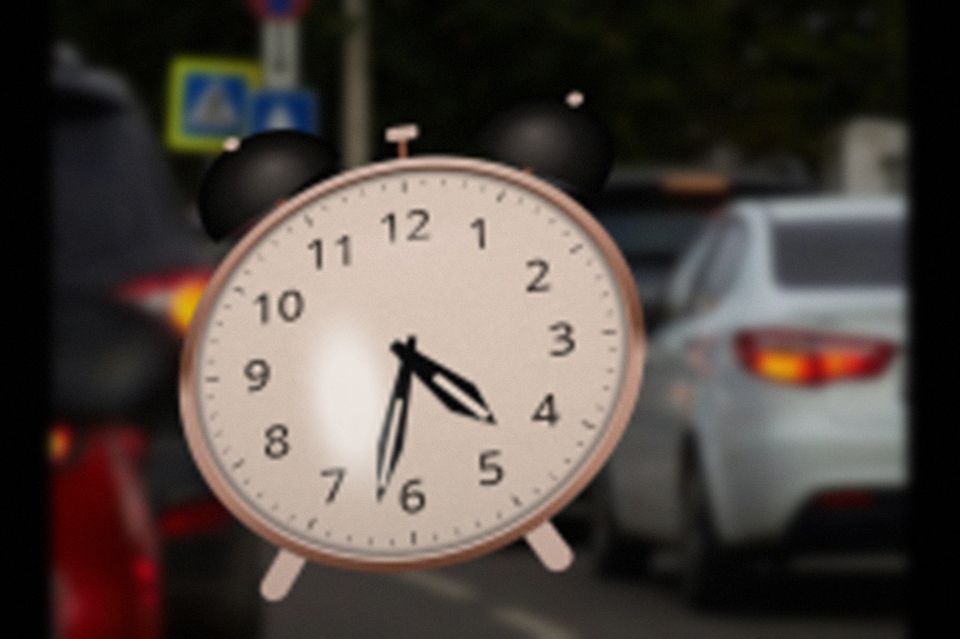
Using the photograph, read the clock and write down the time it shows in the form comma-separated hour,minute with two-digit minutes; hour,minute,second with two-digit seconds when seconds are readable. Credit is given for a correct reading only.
4,32
